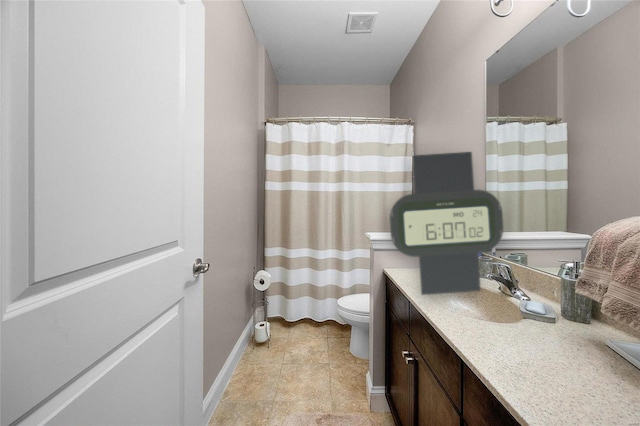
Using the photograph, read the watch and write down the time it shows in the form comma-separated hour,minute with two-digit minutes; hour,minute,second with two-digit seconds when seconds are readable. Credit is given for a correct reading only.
6,07,02
